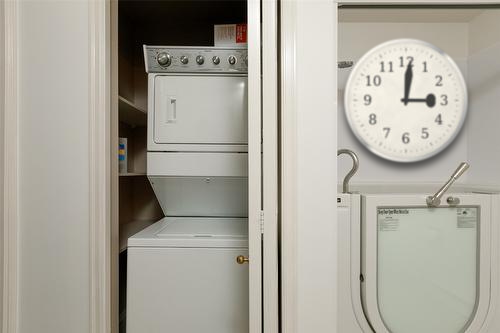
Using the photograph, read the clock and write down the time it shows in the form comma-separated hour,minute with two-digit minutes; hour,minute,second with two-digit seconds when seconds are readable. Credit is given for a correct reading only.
3,01
